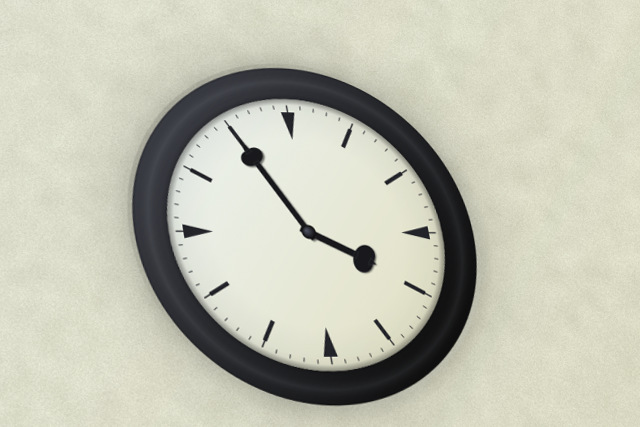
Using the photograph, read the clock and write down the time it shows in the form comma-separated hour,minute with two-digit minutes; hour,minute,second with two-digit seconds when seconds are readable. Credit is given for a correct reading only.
3,55
